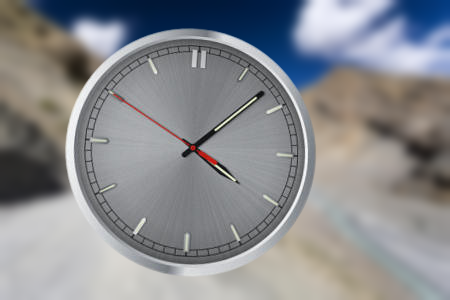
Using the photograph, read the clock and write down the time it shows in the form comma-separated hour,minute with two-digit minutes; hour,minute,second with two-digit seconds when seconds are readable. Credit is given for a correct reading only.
4,07,50
